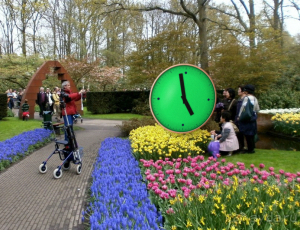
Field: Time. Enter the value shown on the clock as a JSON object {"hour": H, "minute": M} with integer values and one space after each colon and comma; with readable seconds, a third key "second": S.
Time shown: {"hour": 4, "minute": 58}
